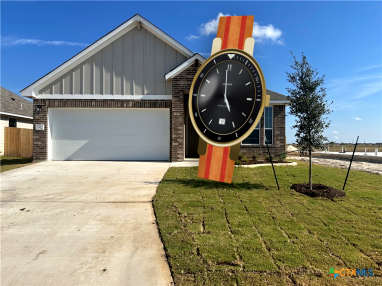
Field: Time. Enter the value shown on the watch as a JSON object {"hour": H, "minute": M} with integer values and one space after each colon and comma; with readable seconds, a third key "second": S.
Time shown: {"hour": 4, "minute": 59}
